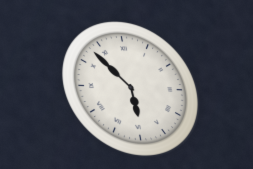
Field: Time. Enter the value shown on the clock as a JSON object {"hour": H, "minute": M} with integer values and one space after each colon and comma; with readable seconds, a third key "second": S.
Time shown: {"hour": 5, "minute": 53}
